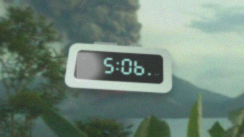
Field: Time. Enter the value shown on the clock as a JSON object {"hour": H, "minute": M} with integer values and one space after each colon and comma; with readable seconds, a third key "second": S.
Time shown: {"hour": 5, "minute": 6}
